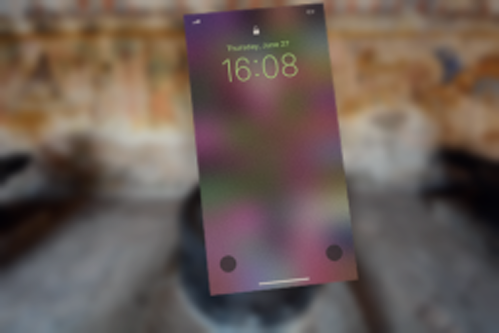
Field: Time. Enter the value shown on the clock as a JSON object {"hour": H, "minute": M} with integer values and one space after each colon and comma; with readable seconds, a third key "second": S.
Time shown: {"hour": 16, "minute": 8}
